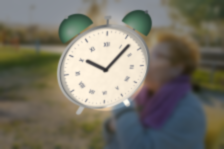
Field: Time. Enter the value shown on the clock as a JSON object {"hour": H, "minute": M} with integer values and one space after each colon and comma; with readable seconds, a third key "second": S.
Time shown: {"hour": 10, "minute": 7}
